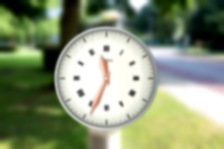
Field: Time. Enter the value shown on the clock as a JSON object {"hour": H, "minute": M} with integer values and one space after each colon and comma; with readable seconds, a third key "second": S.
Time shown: {"hour": 11, "minute": 34}
